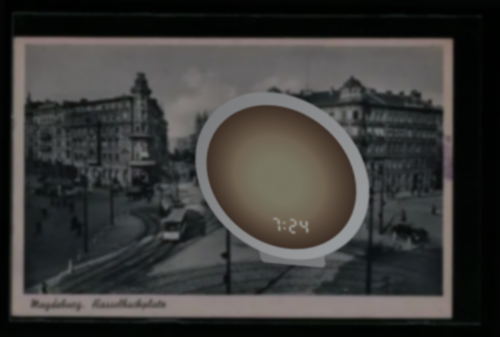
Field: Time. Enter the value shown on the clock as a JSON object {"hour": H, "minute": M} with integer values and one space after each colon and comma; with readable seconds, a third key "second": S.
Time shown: {"hour": 7, "minute": 24}
